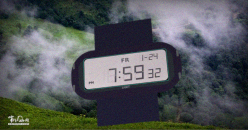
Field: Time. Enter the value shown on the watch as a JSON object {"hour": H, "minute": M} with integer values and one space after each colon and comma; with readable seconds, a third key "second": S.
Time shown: {"hour": 7, "minute": 59, "second": 32}
